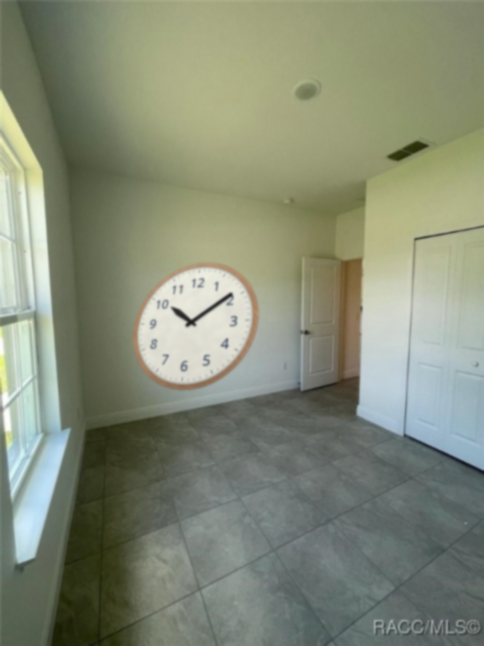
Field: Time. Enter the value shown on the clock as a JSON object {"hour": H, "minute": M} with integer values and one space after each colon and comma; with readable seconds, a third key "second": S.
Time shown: {"hour": 10, "minute": 9}
